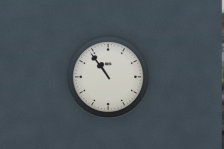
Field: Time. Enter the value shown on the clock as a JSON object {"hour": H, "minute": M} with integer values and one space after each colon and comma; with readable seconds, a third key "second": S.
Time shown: {"hour": 10, "minute": 54}
